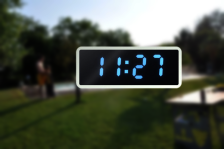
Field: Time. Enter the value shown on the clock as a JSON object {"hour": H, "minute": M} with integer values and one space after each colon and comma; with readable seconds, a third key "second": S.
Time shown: {"hour": 11, "minute": 27}
